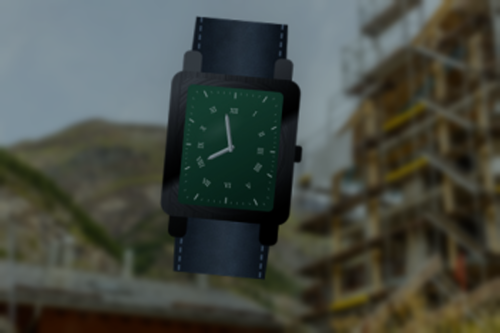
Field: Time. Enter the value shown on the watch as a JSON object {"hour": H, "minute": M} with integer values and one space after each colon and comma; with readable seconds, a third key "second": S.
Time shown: {"hour": 7, "minute": 58}
